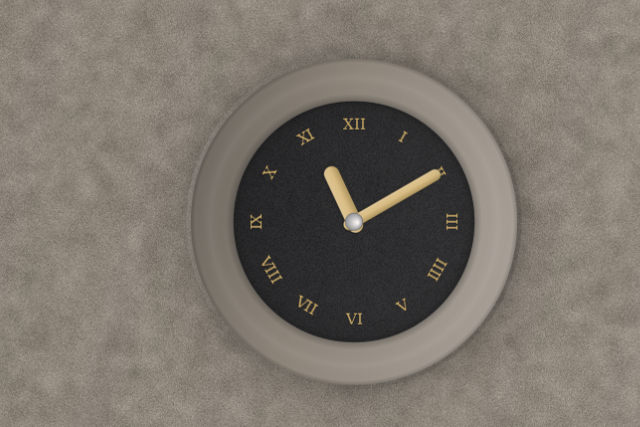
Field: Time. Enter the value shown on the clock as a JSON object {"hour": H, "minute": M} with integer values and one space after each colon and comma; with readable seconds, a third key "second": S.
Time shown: {"hour": 11, "minute": 10}
